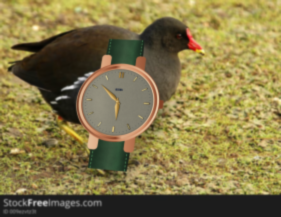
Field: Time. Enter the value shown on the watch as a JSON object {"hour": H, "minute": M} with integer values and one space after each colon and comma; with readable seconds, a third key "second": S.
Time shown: {"hour": 5, "minute": 52}
